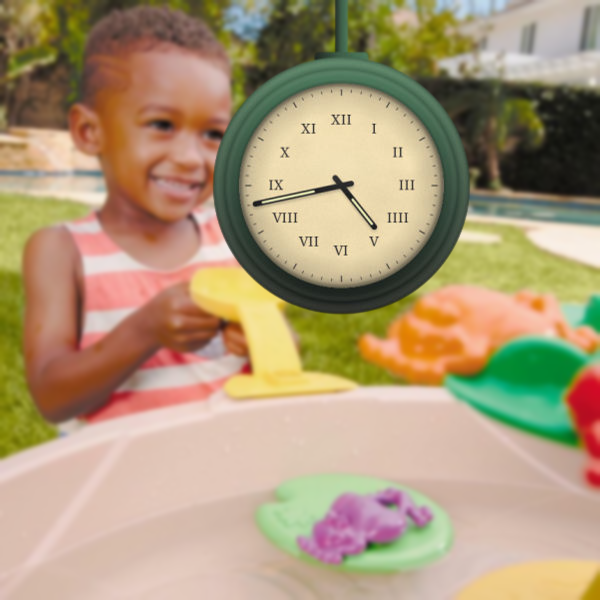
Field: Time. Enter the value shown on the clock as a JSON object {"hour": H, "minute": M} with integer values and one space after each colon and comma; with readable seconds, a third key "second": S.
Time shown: {"hour": 4, "minute": 43}
